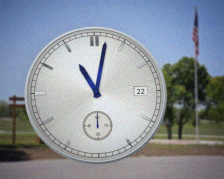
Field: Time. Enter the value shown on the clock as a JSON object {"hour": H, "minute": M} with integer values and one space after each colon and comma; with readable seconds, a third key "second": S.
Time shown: {"hour": 11, "minute": 2}
